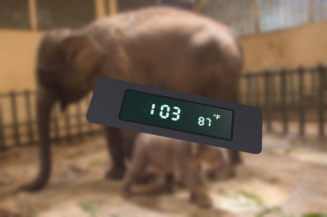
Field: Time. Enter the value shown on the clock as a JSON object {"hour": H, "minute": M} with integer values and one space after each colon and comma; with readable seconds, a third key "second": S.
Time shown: {"hour": 1, "minute": 3}
